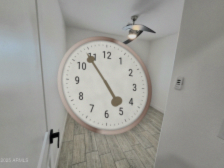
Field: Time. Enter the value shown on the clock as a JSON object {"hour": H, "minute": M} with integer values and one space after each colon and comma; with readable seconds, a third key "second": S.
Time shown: {"hour": 4, "minute": 54}
